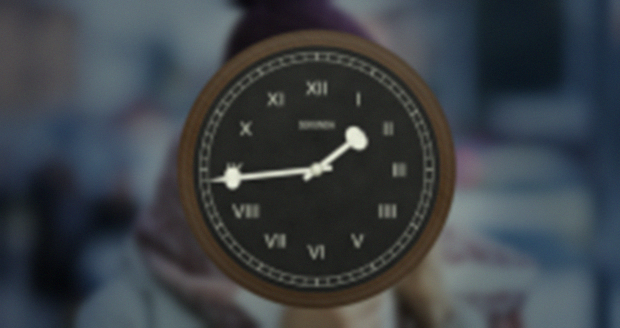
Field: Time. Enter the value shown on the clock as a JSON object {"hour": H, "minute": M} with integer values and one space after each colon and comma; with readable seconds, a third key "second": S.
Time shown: {"hour": 1, "minute": 44}
